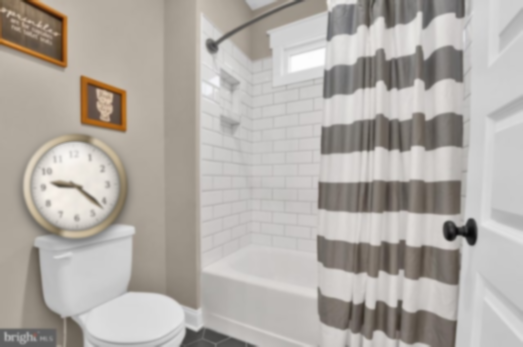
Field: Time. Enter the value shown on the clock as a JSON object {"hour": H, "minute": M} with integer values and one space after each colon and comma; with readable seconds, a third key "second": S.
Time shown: {"hour": 9, "minute": 22}
